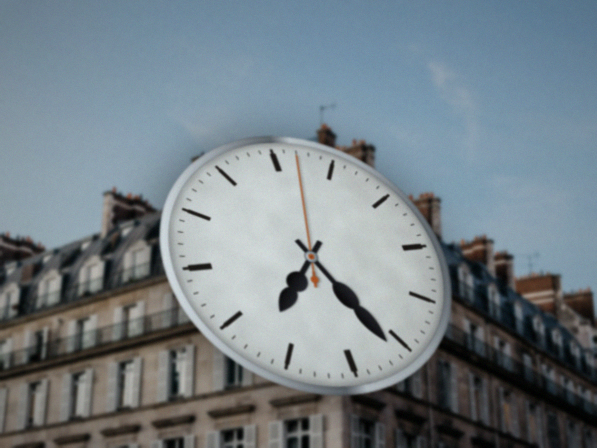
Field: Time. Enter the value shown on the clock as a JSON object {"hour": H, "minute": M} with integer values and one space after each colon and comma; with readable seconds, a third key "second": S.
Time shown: {"hour": 7, "minute": 26, "second": 2}
